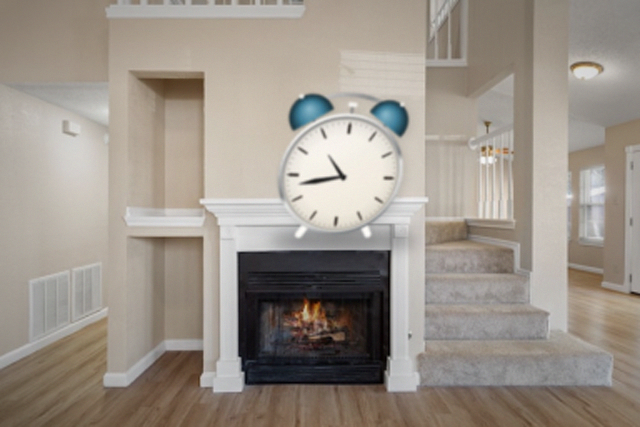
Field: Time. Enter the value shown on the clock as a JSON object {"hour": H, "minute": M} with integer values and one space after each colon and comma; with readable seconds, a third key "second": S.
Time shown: {"hour": 10, "minute": 43}
